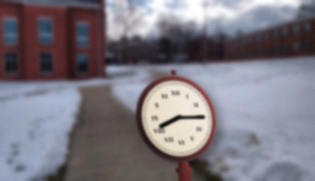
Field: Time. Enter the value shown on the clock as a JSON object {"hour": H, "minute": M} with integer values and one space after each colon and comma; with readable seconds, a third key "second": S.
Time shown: {"hour": 8, "minute": 15}
